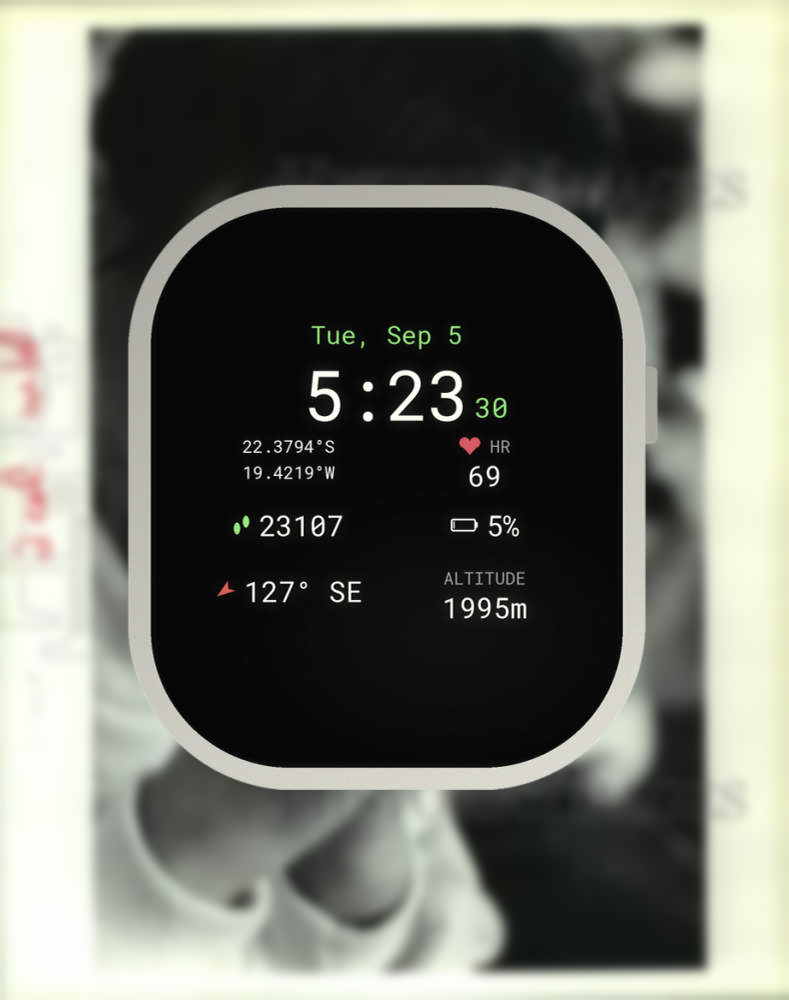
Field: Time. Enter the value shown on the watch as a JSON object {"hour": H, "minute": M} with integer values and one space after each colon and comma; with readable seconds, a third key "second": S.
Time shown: {"hour": 5, "minute": 23, "second": 30}
